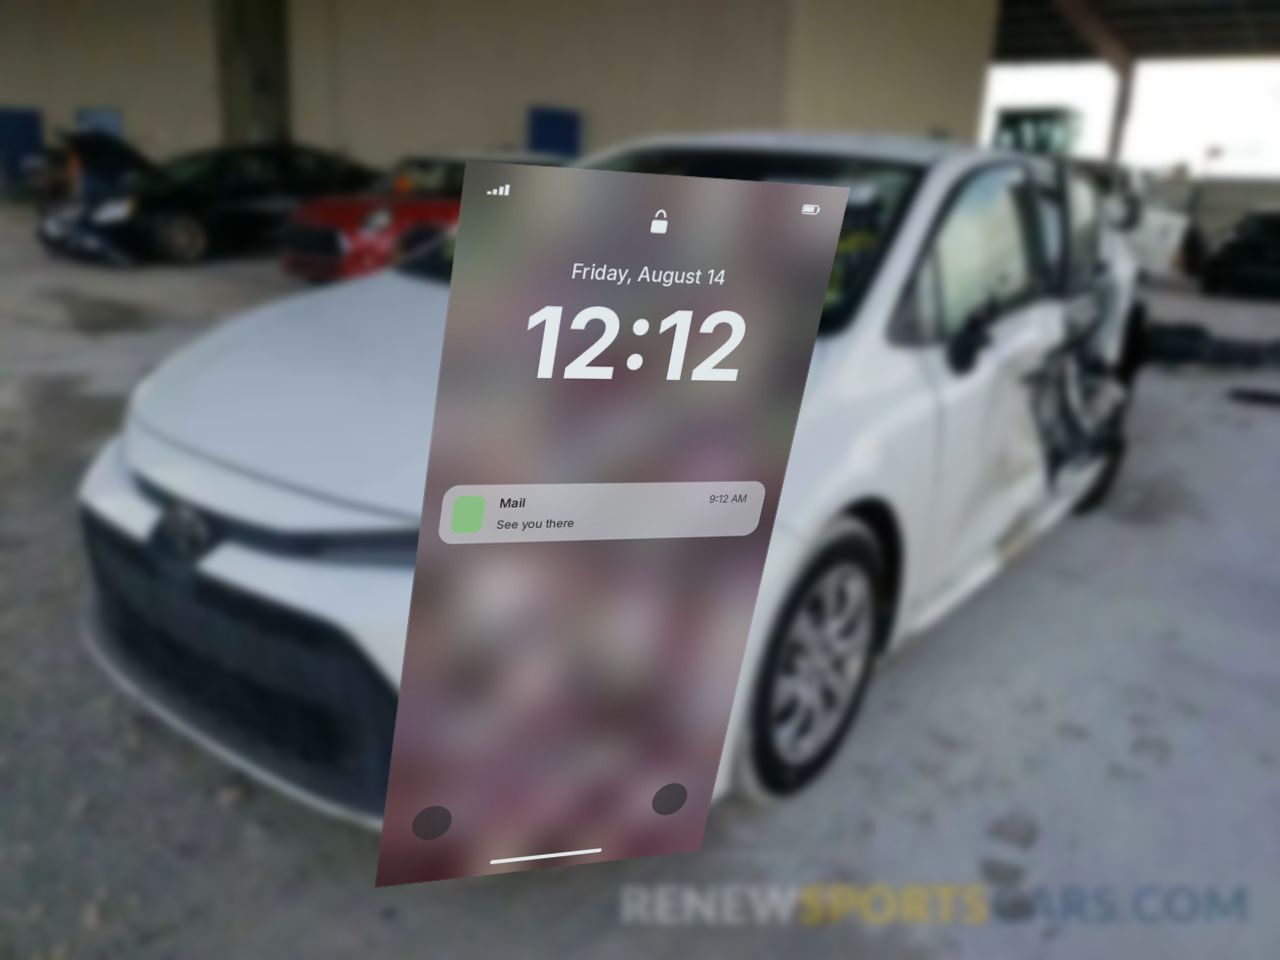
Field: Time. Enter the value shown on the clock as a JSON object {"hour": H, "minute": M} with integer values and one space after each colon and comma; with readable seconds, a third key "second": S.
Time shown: {"hour": 12, "minute": 12}
